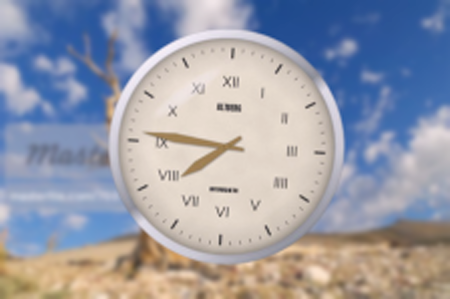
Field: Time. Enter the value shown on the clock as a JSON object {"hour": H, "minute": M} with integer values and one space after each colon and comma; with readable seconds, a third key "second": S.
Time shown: {"hour": 7, "minute": 46}
